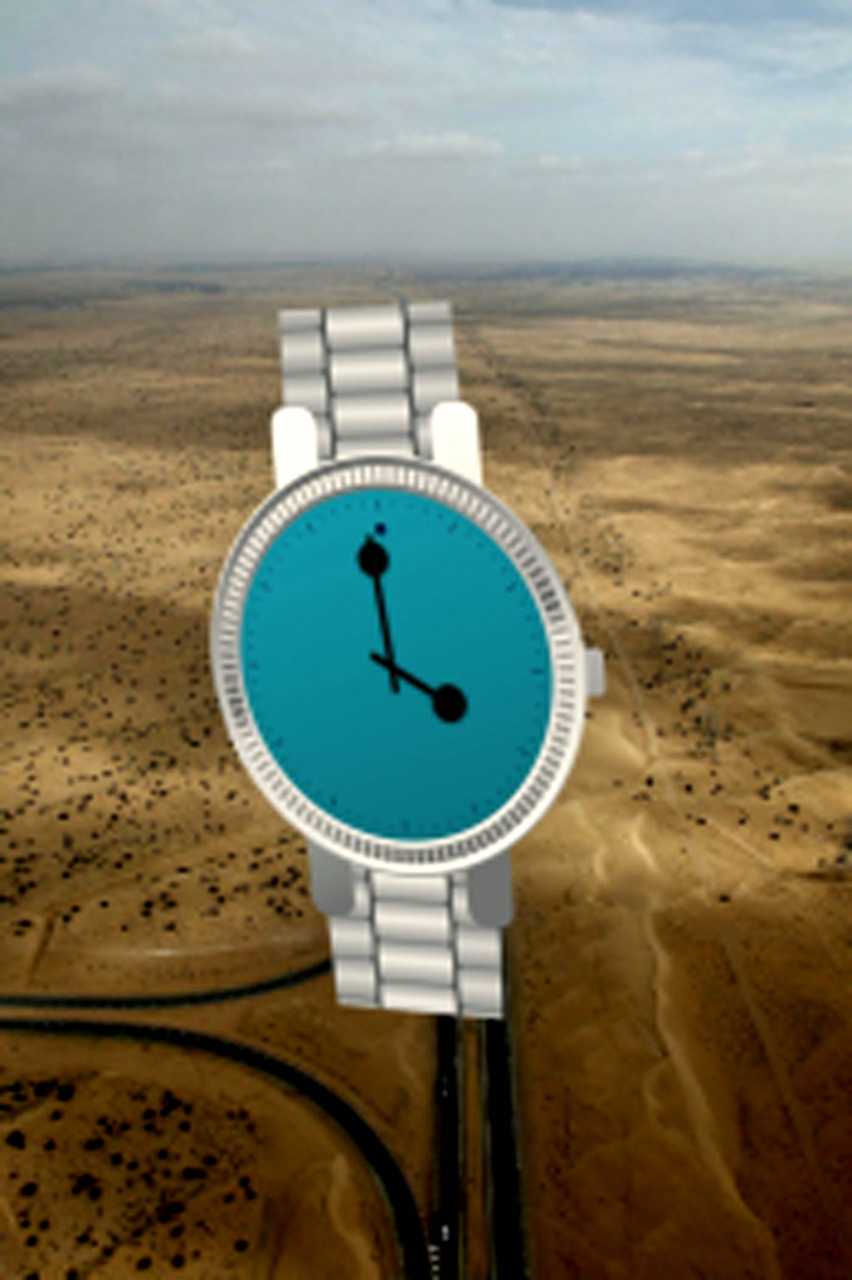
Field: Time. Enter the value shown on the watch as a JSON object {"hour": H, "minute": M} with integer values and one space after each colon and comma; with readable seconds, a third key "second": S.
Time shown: {"hour": 3, "minute": 59}
